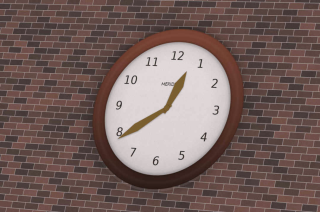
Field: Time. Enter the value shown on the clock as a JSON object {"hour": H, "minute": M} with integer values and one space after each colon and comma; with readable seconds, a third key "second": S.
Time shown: {"hour": 12, "minute": 39}
